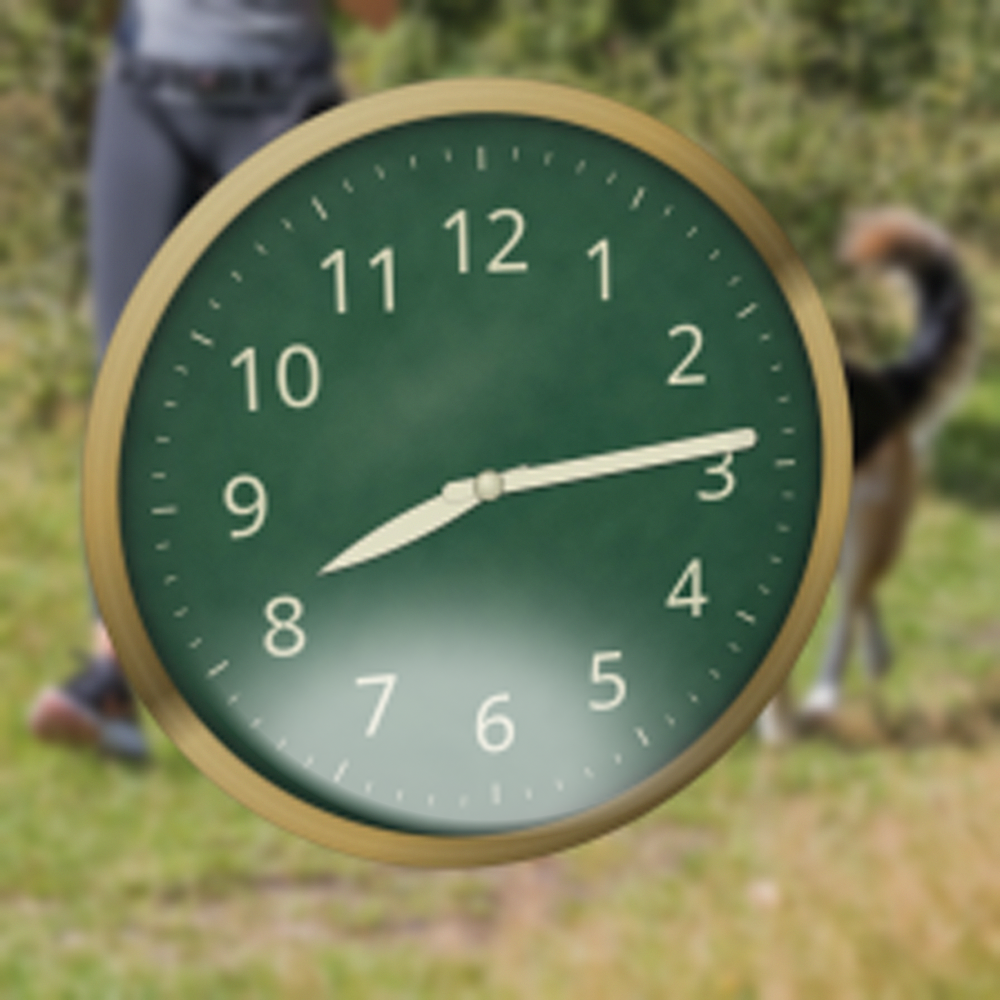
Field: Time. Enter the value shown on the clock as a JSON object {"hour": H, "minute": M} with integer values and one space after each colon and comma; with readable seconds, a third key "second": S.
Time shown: {"hour": 8, "minute": 14}
